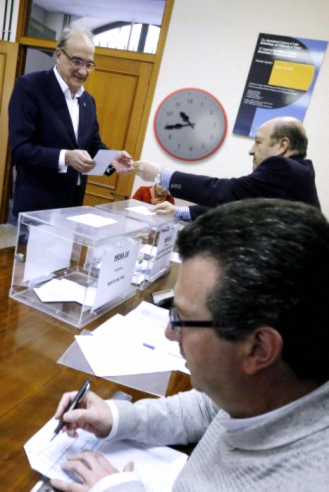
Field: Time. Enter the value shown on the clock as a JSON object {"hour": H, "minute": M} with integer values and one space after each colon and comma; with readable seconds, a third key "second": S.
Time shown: {"hour": 10, "minute": 44}
